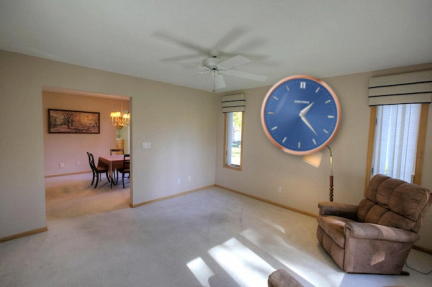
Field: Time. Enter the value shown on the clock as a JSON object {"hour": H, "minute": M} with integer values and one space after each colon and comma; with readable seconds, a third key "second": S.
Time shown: {"hour": 1, "minute": 23}
